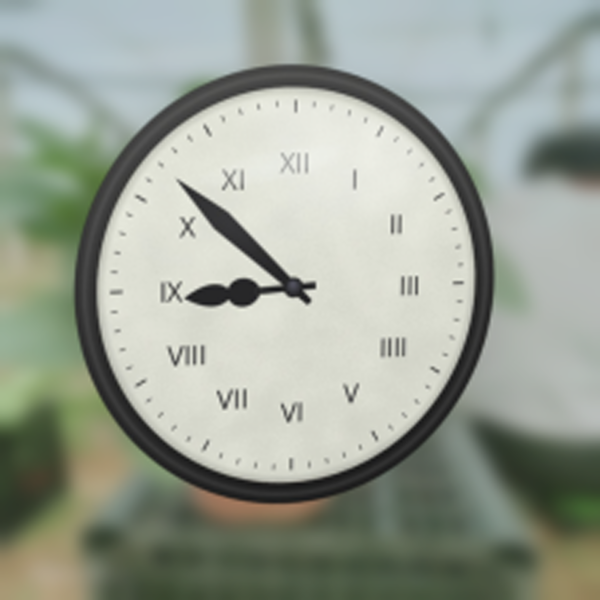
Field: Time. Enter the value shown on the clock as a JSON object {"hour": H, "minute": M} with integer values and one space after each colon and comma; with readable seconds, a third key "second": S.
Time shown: {"hour": 8, "minute": 52}
